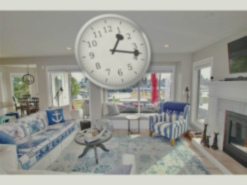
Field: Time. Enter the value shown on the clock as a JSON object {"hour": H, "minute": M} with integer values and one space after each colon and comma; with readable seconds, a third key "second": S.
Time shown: {"hour": 1, "minute": 18}
